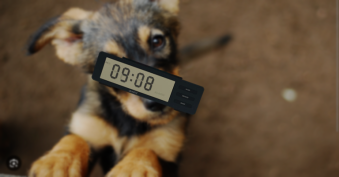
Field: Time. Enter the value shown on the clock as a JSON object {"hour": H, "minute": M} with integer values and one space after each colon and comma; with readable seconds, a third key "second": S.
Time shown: {"hour": 9, "minute": 8}
